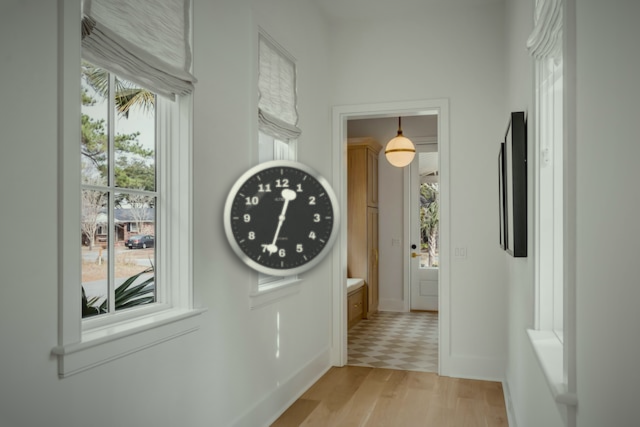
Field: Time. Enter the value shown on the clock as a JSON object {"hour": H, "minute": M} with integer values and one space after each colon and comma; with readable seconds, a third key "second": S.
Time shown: {"hour": 12, "minute": 33}
